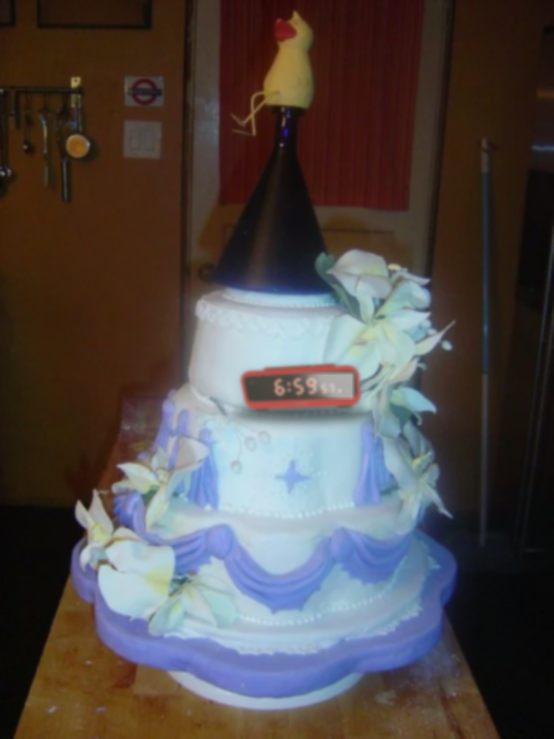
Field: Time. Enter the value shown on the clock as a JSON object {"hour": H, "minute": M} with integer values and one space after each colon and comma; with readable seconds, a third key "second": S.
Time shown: {"hour": 6, "minute": 59}
